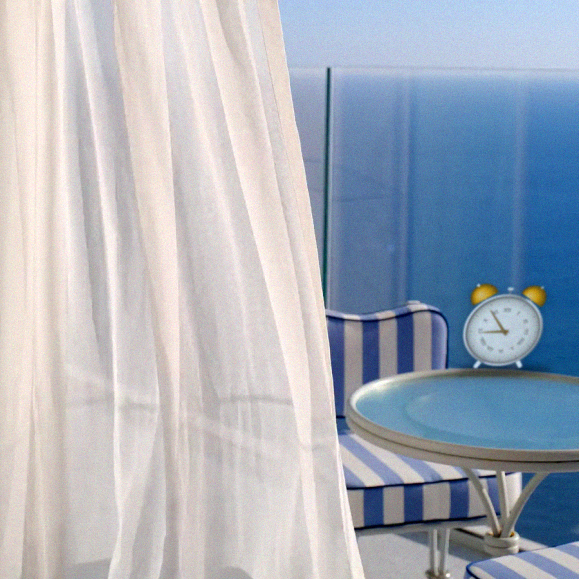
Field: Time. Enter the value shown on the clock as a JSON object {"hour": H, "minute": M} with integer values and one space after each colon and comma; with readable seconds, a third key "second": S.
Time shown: {"hour": 8, "minute": 54}
